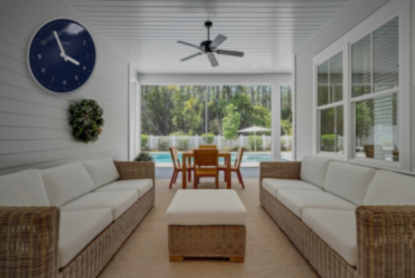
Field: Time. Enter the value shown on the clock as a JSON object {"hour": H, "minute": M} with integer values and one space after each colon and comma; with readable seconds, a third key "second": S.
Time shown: {"hour": 3, "minute": 56}
